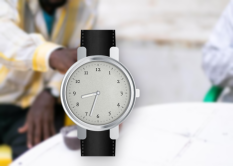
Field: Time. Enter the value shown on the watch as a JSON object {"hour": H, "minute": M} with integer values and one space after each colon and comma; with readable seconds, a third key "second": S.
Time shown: {"hour": 8, "minute": 33}
